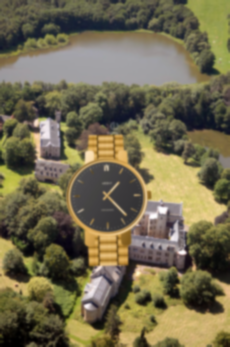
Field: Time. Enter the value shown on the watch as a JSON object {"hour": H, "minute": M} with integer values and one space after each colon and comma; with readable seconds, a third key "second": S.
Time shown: {"hour": 1, "minute": 23}
